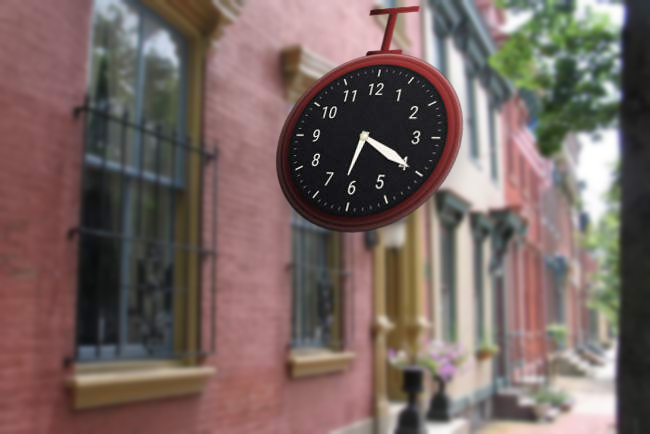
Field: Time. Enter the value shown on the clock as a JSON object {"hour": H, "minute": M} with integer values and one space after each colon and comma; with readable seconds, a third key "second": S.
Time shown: {"hour": 6, "minute": 20}
